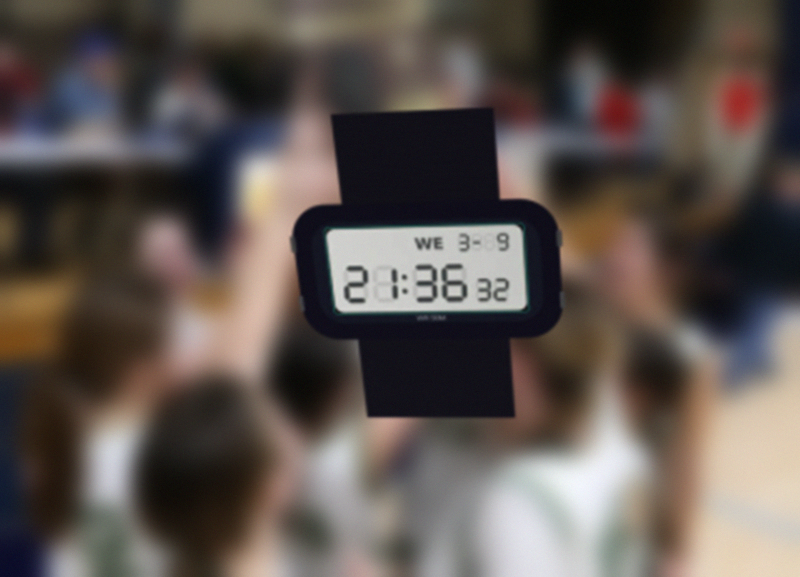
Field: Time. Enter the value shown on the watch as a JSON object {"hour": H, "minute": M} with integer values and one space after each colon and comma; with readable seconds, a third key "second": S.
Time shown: {"hour": 21, "minute": 36, "second": 32}
